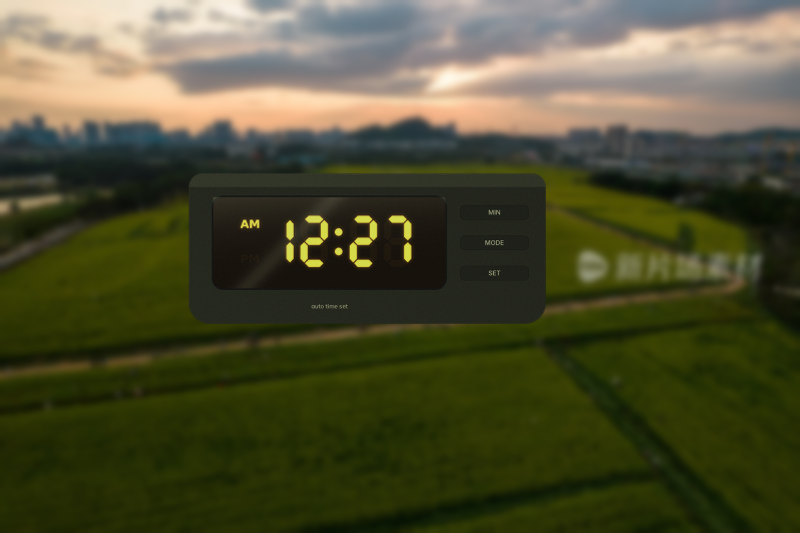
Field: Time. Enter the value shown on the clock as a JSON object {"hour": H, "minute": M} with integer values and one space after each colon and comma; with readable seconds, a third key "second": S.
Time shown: {"hour": 12, "minute": 27}
